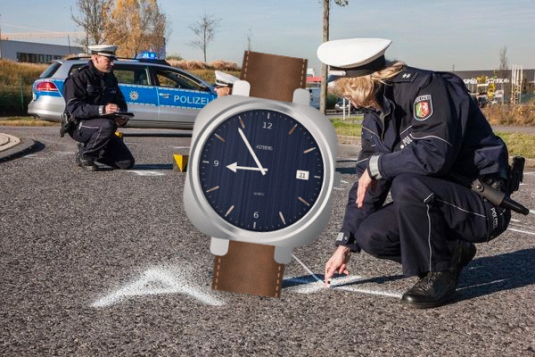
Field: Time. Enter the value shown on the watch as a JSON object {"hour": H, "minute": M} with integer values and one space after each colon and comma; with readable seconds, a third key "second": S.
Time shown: {"hour": 8, "minute": 54}
